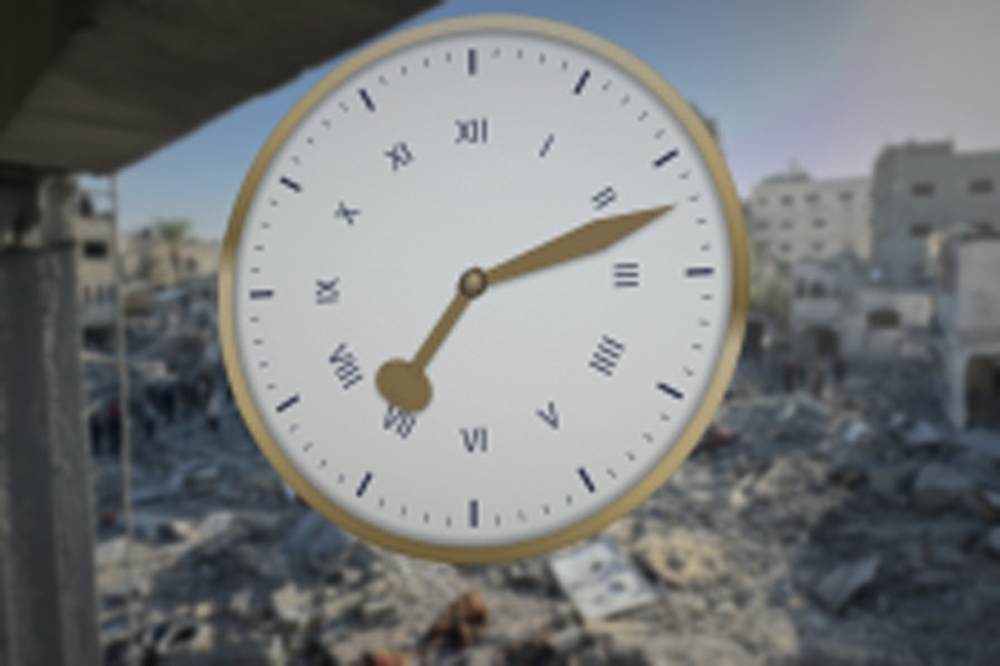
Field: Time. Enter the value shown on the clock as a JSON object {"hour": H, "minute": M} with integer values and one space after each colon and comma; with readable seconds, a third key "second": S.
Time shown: {"hour": 7, "minute": 12}
